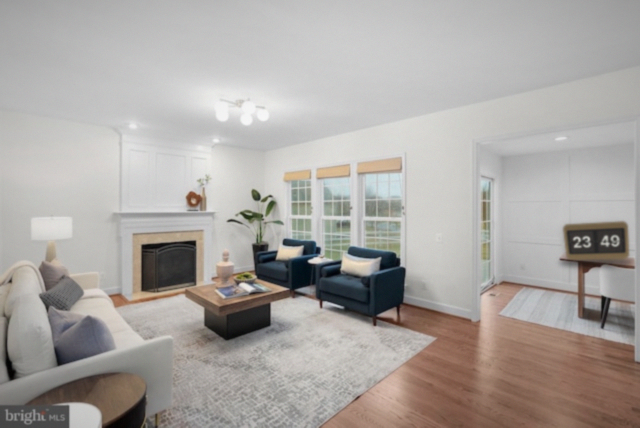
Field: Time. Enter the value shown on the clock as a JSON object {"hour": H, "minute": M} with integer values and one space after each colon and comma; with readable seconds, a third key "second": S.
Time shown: {"hour": 23, "minute": 49}
